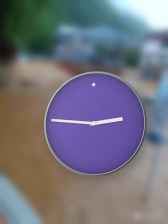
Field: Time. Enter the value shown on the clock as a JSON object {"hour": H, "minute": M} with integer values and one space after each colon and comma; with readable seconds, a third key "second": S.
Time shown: {"hour": 2, "minute": 46}
